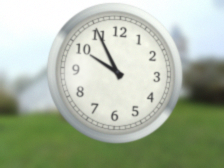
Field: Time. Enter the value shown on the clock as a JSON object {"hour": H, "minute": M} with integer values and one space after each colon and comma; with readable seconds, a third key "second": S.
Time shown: {"hour": 9, "minute": 55}
